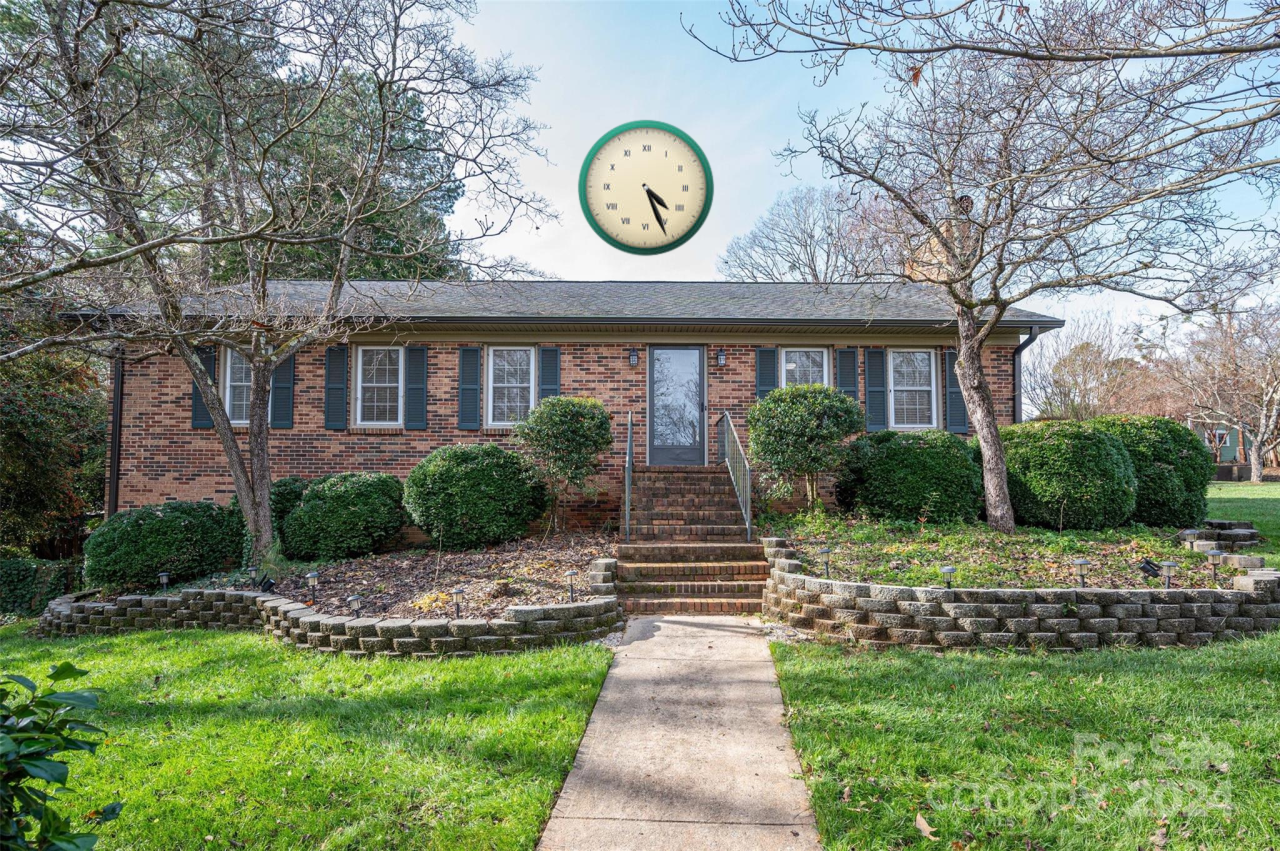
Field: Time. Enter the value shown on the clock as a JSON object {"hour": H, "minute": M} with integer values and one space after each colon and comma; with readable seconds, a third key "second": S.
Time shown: {"hour": 4, "minute": 26}
